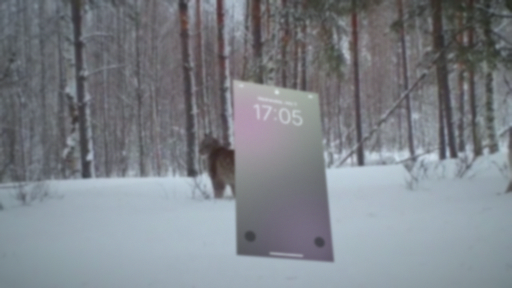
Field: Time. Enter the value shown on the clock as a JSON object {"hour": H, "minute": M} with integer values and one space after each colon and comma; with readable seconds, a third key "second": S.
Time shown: {"hour": 17, "minute": 5}
